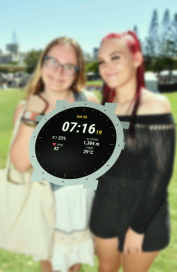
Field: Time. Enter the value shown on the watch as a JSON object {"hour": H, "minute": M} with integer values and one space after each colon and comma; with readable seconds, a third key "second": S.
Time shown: {"hour": 7, "minute": 16}
